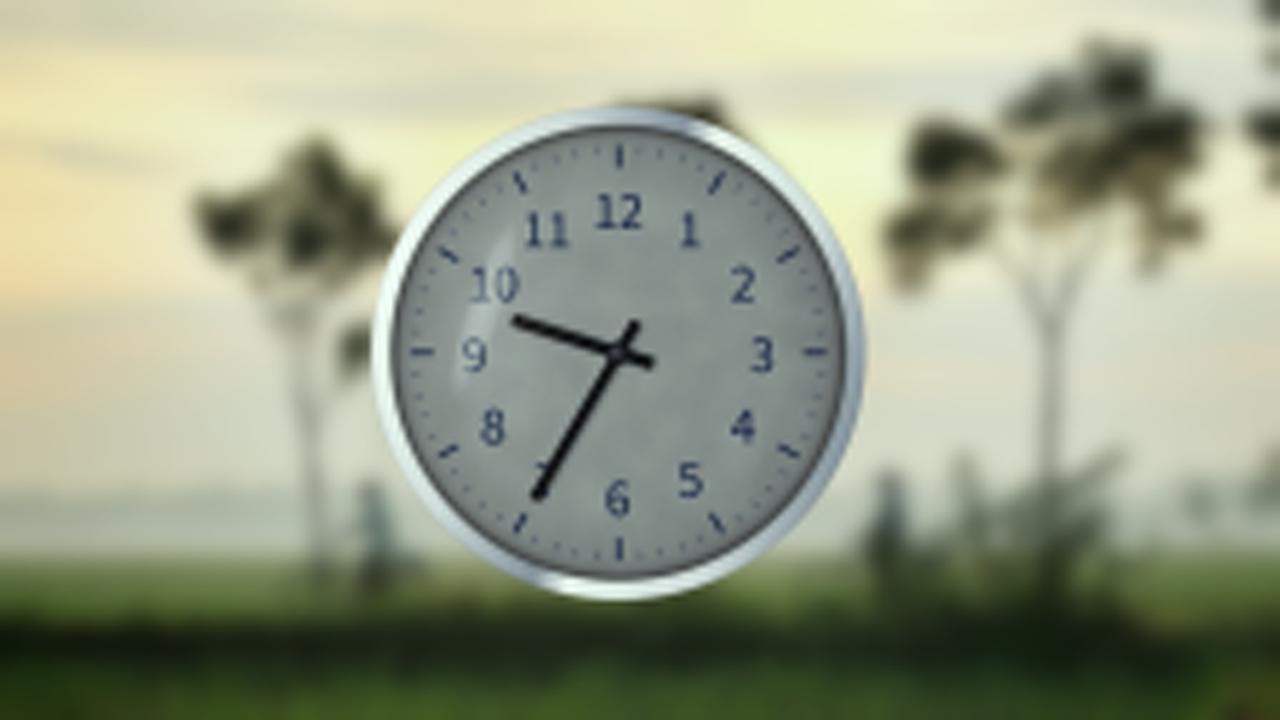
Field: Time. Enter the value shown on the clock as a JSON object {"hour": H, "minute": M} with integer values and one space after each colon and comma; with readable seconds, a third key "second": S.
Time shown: {"hour": 9, "minute": 35}
